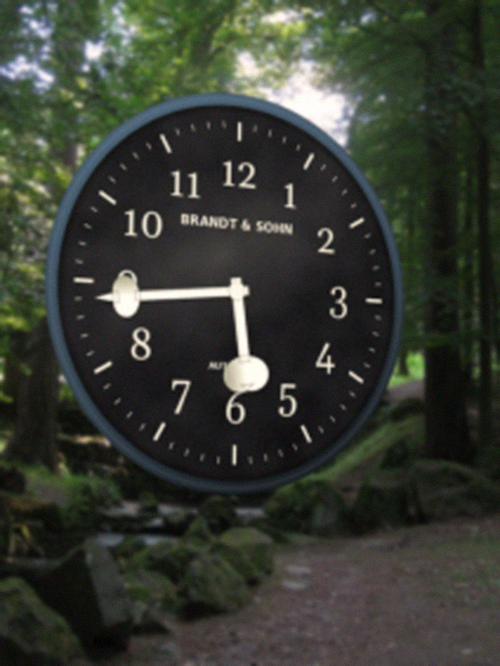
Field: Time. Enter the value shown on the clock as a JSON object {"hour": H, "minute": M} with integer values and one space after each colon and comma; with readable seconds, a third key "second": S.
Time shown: {"hour": 5, "minute": 44}
